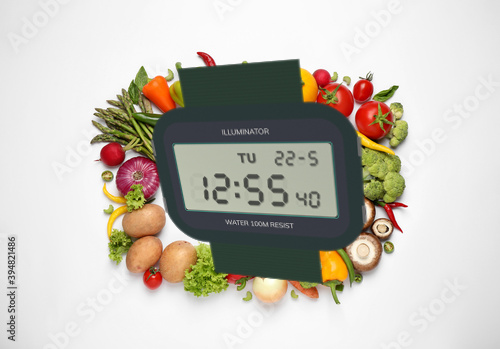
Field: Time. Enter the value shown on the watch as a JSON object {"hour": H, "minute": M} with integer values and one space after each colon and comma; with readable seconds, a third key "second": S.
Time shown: {"hour": 12, "minute": 55, "second": 40}
